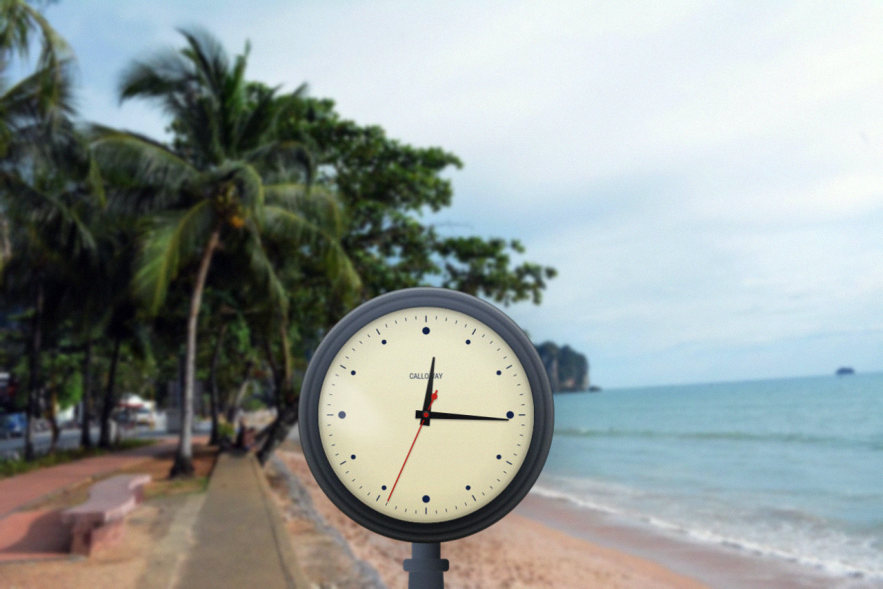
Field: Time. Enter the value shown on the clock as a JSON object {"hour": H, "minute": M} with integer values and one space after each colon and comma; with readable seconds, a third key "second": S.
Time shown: {"hour": 12, "minute": 15, "second": 34}
